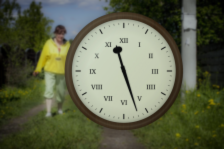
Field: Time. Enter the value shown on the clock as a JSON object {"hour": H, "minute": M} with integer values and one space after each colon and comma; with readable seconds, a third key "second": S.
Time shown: {"hour": 11, "minute": 27}
